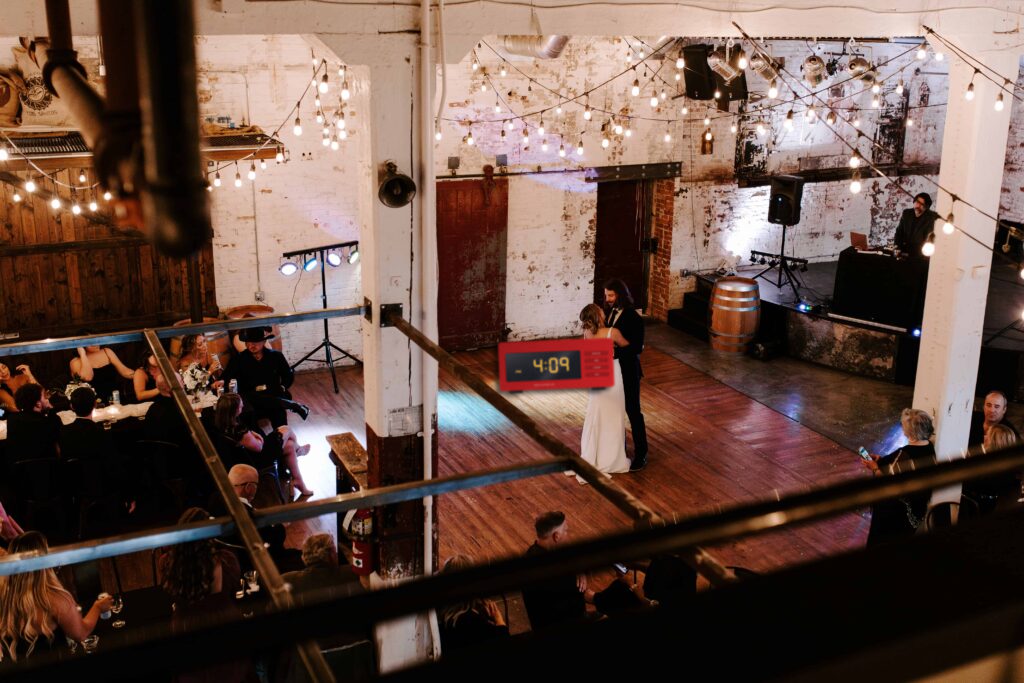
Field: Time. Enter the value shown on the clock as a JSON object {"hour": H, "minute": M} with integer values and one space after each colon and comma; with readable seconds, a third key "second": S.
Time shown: {"hour": 4, "minute": 9}
